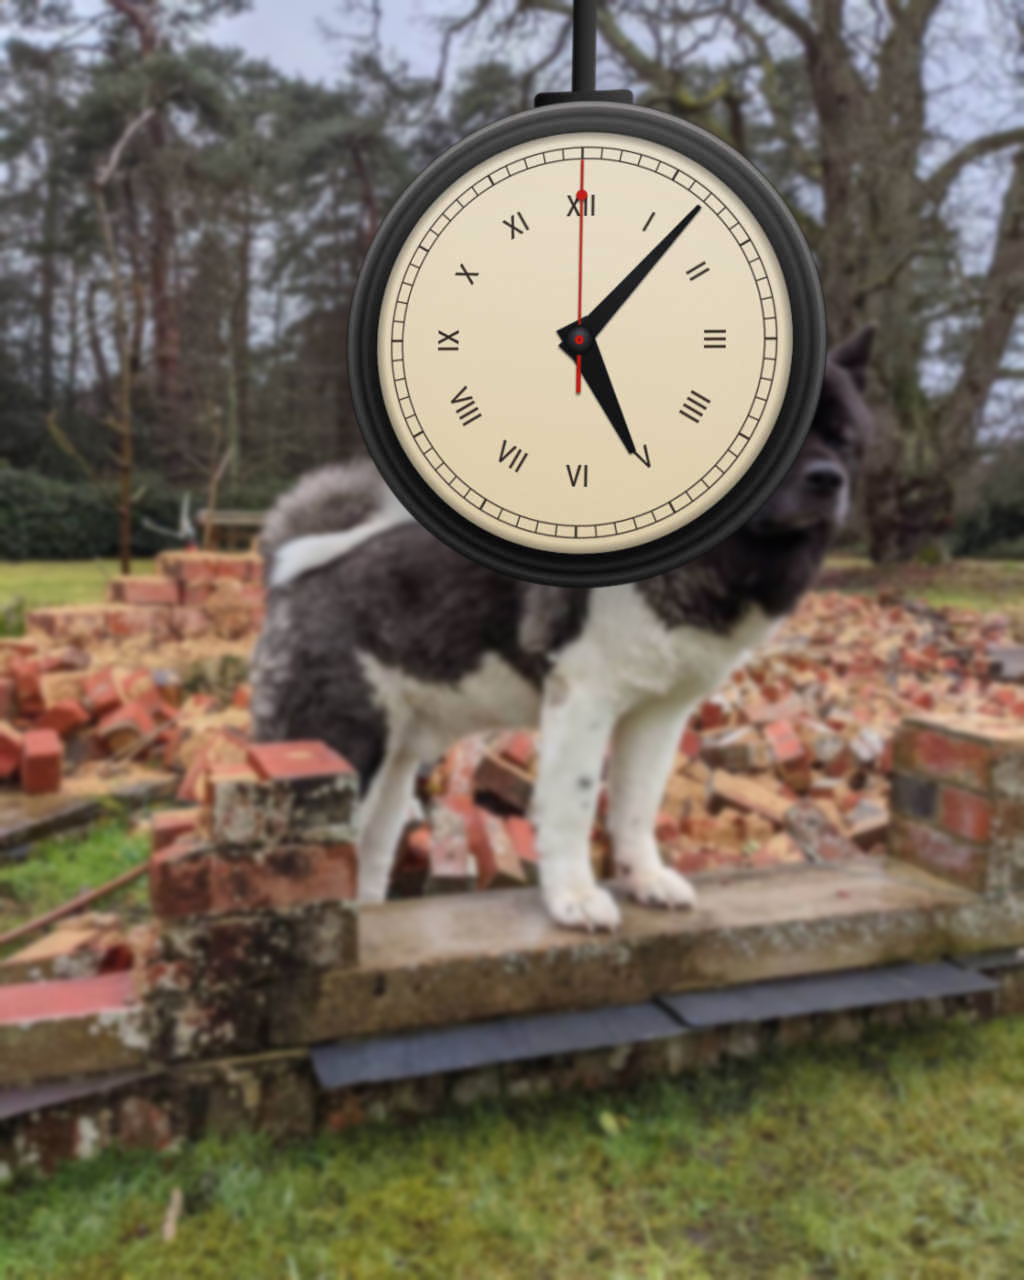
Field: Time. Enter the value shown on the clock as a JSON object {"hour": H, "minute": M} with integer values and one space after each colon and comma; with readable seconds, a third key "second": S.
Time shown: {"hour": 5, "minute": 7, "second": 0}
